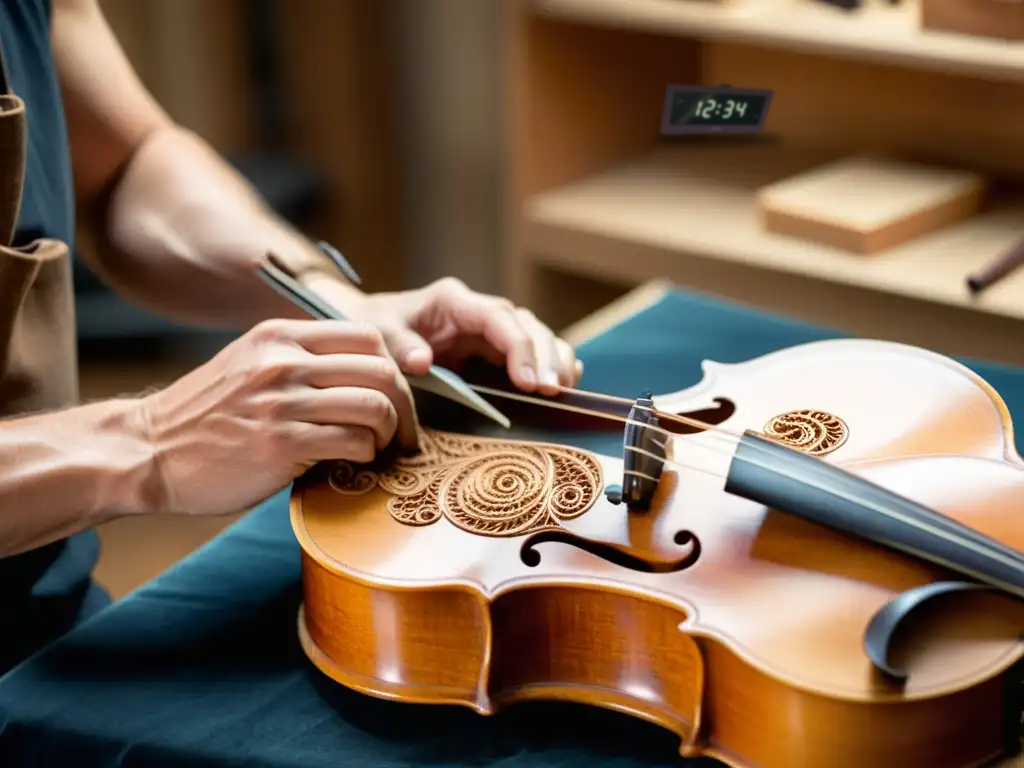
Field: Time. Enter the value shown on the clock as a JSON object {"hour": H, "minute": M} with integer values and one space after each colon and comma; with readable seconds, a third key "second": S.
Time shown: {"hour": 12, "minute": 34}
